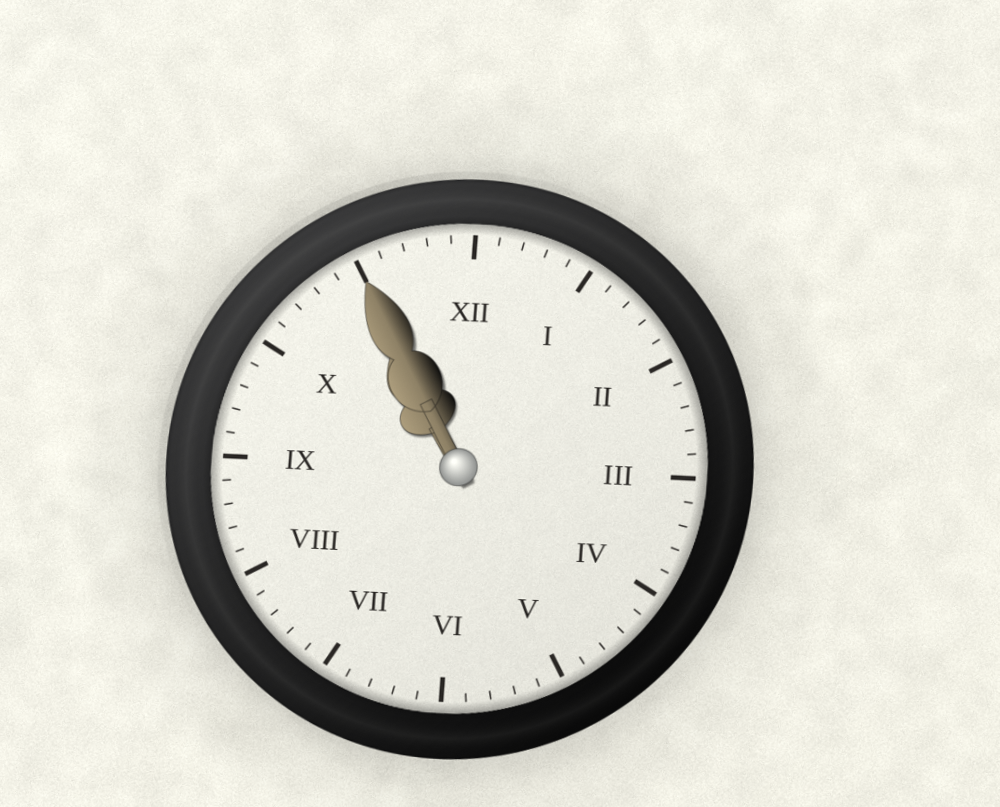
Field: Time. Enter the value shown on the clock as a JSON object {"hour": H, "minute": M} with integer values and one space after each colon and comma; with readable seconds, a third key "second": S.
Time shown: {"hour": 10, "minute": 55}
